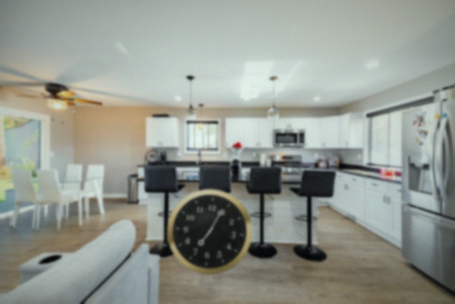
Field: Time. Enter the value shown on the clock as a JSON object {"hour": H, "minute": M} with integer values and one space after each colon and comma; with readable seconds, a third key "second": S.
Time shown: {"hour": 7, "minute": 4}
